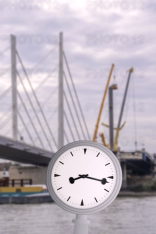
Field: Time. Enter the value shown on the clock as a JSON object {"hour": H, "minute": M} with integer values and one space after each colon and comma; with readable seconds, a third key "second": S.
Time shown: {"hour": 8, "minute": 17}
